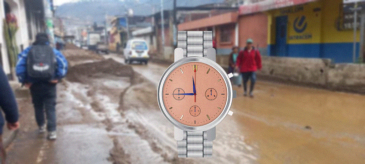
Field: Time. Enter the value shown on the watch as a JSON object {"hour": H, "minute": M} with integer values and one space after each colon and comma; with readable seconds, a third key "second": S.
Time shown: {"hour": 11, "minute": 45}
